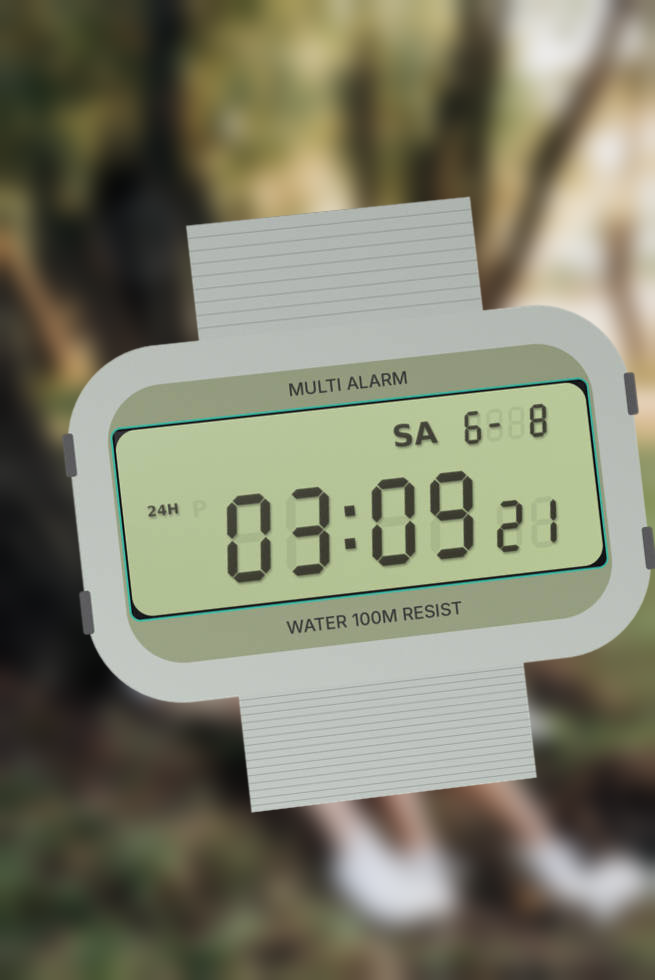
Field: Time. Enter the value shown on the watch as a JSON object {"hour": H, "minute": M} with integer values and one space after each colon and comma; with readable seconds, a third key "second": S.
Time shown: {"hour": 3, "minute": 9, "second": 21}
